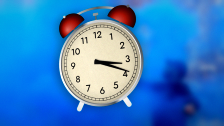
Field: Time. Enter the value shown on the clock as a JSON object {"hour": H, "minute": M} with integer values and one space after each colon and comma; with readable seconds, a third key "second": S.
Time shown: {"hour": 3, "minute": 19}
